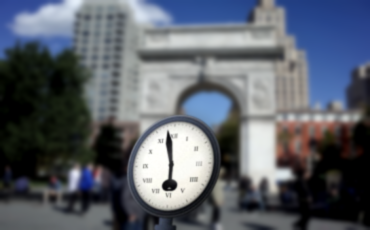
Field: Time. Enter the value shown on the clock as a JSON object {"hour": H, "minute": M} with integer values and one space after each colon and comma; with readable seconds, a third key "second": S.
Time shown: {"hour": 5, "minute": 58}
